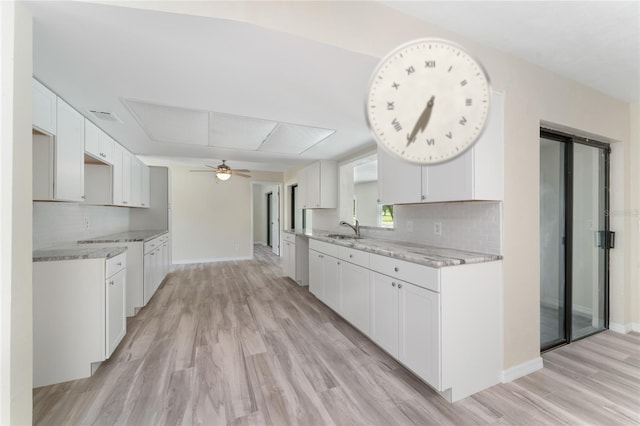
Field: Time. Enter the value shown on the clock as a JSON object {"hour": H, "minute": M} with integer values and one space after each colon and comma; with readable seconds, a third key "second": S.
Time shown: {"hour": 6, "minute": 35}
